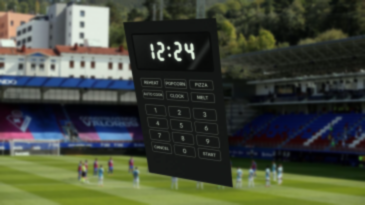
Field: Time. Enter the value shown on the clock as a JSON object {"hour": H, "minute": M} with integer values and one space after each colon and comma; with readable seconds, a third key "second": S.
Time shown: {"hour": 12, "minute": 24}
